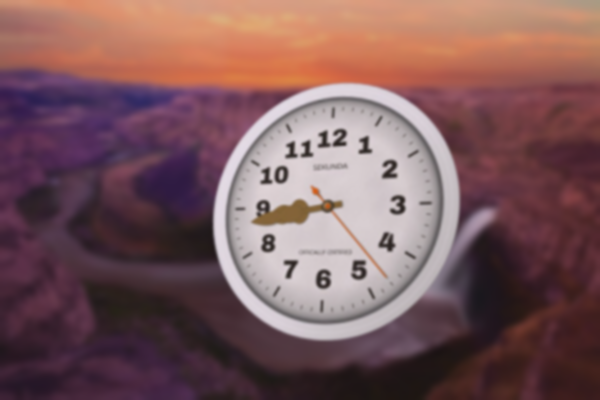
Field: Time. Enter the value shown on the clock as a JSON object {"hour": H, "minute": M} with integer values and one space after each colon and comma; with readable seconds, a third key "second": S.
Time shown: {"hour": 8, "minute": 43, "second": 23}
